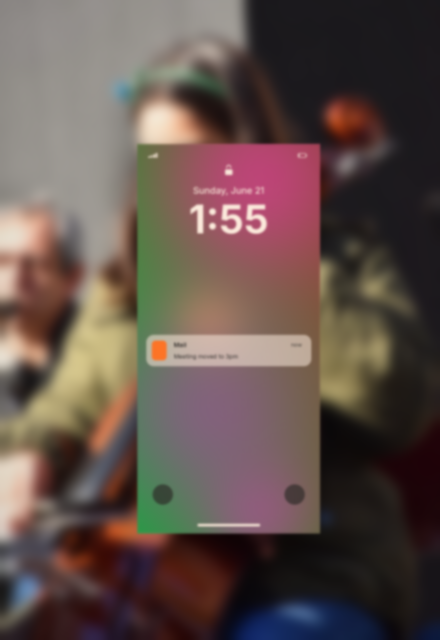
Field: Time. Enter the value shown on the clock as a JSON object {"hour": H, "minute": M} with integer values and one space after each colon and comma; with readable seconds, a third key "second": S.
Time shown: {"hour": 1, "minute": 55}
